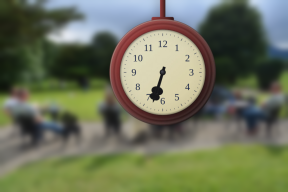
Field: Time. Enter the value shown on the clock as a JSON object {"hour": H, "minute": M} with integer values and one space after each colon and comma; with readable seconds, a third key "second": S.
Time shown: {"hour": 6, "minute": 33}
